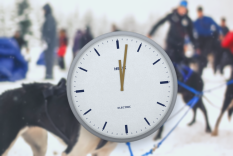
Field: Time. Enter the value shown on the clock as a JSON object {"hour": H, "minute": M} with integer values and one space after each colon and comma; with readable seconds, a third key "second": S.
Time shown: {"hour": 12, "minute": 2}
